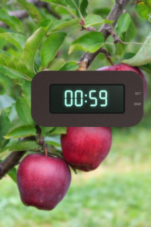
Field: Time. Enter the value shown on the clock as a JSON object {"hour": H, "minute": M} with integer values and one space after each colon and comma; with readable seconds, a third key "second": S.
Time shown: {"hour": 0, "minute": 59}
